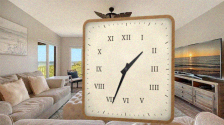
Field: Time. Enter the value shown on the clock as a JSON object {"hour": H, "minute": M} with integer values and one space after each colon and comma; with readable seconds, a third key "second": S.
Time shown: {"hour": 1, "minute": 34}
